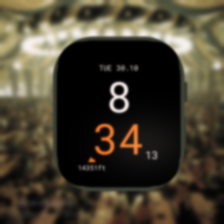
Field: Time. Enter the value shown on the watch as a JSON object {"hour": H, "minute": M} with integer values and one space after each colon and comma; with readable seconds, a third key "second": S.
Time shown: {"hour": 8, "minute": 34, "second": 13}
